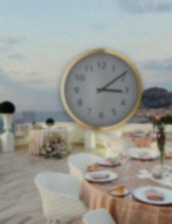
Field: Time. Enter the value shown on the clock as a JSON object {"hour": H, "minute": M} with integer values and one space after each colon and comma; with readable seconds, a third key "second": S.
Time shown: {"hour": 3, "minute": 9}
